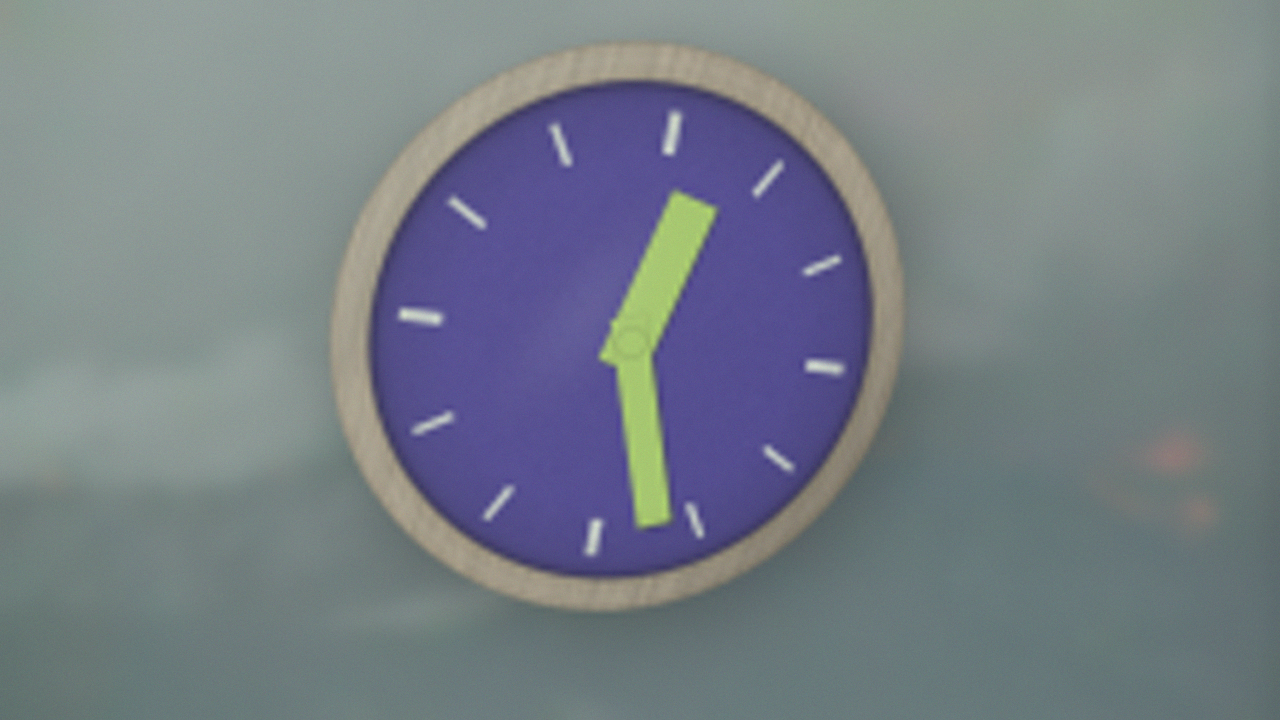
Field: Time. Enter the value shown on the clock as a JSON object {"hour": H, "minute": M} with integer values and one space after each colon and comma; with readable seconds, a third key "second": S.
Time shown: {"hour": 12, "minute": 27}
